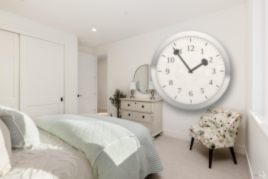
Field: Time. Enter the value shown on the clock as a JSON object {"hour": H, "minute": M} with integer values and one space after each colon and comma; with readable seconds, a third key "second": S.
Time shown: {"hour": 1, "minute": 54}
